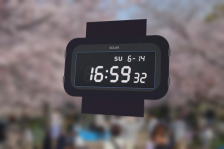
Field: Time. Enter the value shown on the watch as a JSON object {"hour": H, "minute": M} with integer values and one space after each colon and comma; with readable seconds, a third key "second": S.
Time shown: {"hour": 16, "minute": 59, "second": 32}
